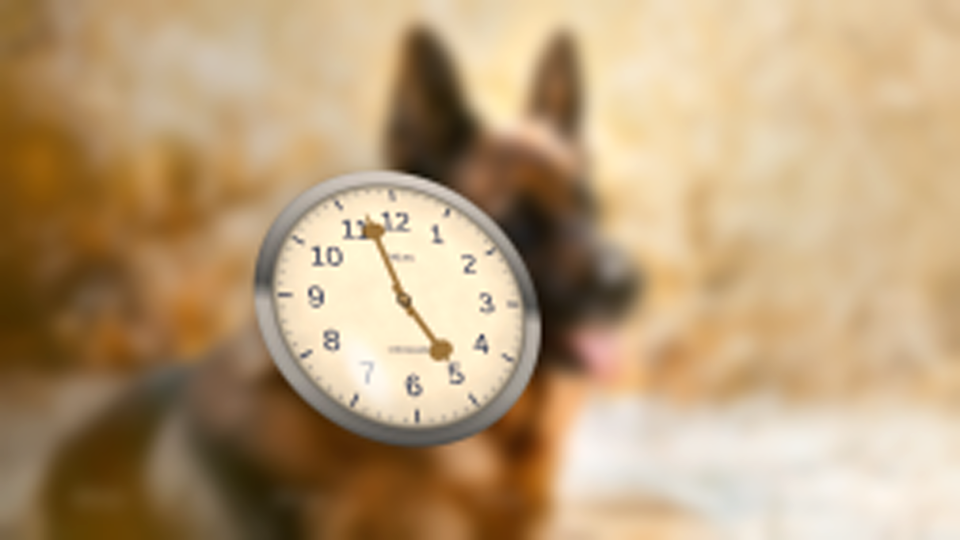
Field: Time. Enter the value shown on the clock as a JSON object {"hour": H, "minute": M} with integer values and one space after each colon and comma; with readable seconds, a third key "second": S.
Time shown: {"hour": 4, "minute": 57}
